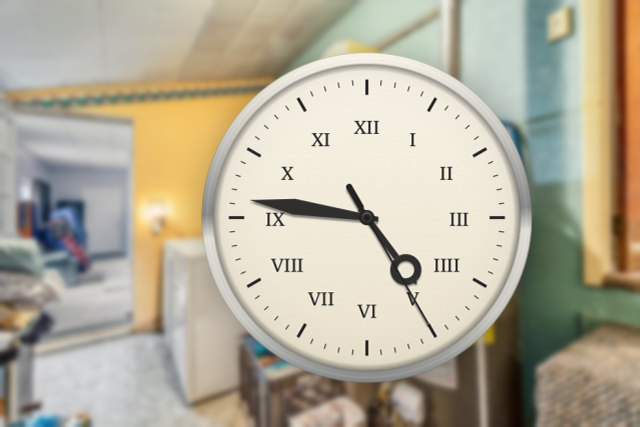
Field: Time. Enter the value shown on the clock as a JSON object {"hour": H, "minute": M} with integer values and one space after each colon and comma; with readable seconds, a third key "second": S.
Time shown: {"hour": 4, "minute": 46, "second": 25}
